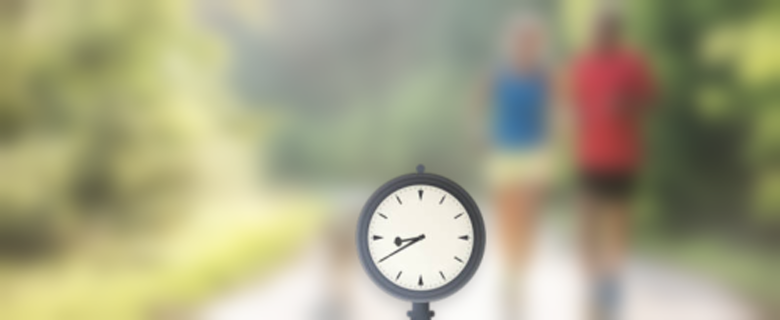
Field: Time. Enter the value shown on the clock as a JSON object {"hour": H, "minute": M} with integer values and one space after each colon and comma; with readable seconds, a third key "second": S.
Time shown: {"hour": 8, "minute": 40}
